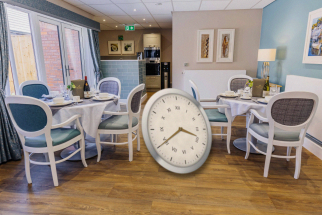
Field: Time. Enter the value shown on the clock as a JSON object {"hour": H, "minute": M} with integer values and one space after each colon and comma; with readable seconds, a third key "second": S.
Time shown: {"hour": 3, "minute": 40}
